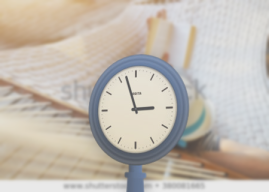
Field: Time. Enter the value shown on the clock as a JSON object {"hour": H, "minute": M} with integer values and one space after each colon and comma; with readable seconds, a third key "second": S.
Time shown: {"hour": 2, "minute": 57}
